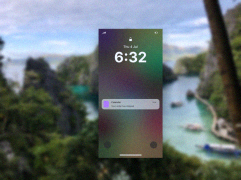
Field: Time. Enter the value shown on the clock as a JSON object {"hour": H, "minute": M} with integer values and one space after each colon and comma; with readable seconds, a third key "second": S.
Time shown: {"hour": 6, "minute": 32}
